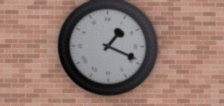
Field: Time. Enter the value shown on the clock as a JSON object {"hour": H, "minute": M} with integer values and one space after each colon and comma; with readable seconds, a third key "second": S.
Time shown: {"hour": 1, "minute": 19}
